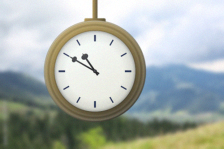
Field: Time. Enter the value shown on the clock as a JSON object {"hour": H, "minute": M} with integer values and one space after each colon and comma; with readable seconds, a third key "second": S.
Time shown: {"hour": 10, "minute": 50}
